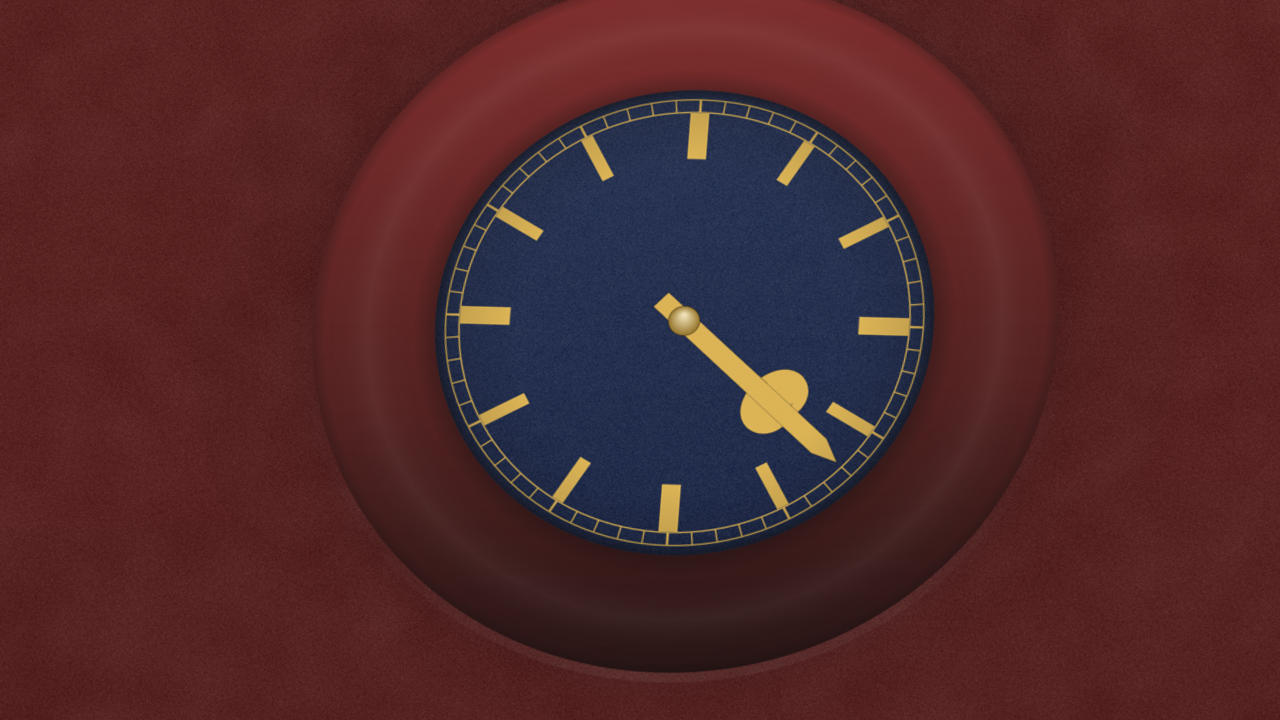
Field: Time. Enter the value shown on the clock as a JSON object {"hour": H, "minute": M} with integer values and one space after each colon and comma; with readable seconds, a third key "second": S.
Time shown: {"hour": 4, "minute": 22}
